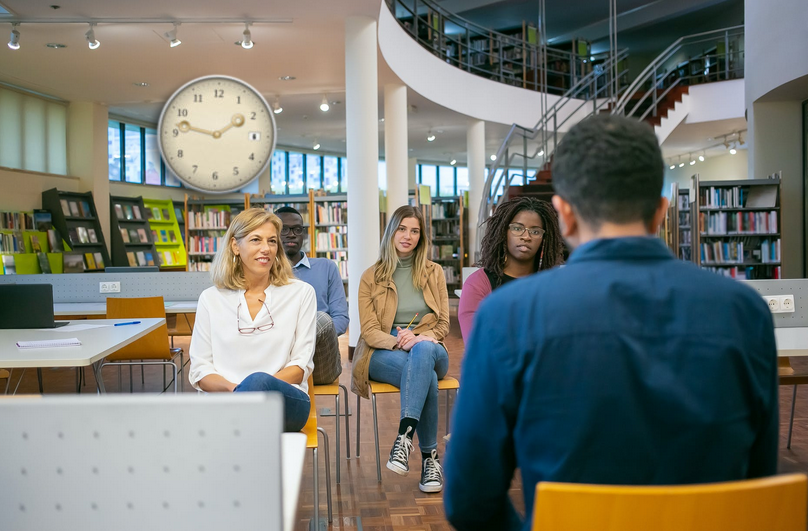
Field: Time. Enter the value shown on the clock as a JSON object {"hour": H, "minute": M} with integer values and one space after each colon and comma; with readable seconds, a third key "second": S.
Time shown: {"hour": 1, "minute": 47}
